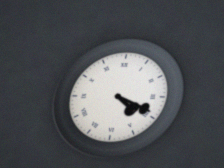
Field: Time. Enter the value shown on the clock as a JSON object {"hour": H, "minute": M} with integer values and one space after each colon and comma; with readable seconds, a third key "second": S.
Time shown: {"hour": 4, "minute": 19}
